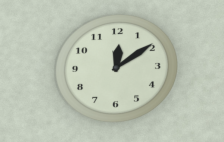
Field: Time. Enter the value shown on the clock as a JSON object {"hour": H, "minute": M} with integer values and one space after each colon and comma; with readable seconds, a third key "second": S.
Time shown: {"hour": 12, "minute": 9}
